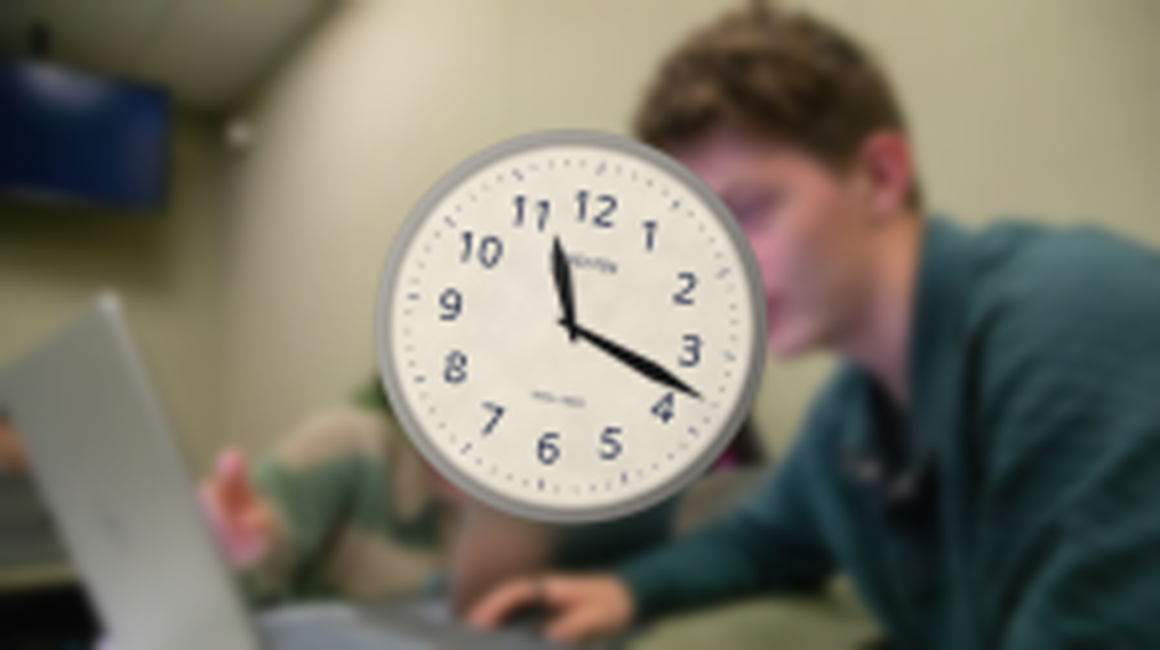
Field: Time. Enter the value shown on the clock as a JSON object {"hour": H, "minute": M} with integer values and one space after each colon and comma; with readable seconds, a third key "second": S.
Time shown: {"hour": 11, "minute": 18}
